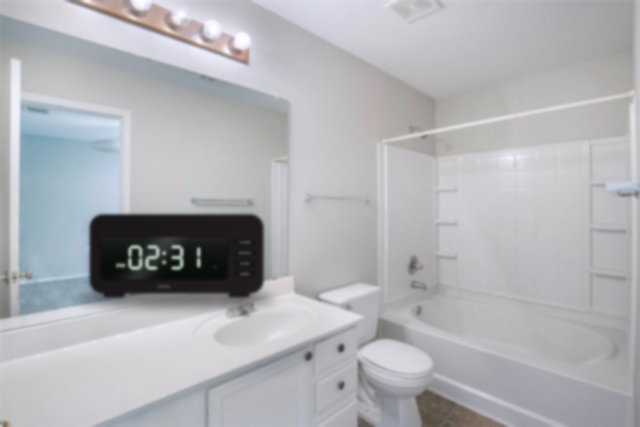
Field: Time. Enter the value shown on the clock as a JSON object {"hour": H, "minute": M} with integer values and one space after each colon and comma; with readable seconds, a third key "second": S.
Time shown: {"hour": 2, "minute": 31}
